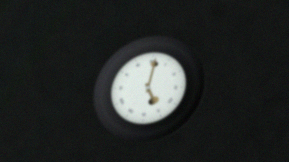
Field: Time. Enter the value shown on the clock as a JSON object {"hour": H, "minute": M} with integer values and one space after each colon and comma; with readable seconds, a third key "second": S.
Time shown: {"hour": 5, "minute": 1}
